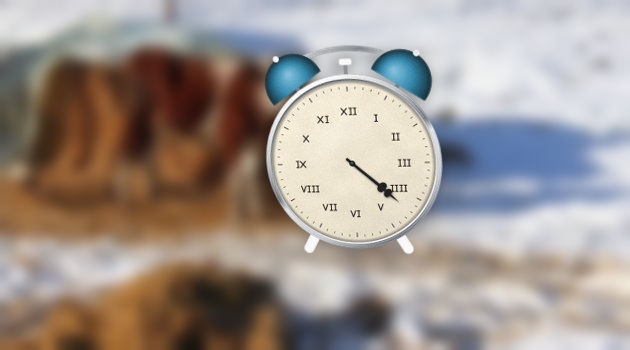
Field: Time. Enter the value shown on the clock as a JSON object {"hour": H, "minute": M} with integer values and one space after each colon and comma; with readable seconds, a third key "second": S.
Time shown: {"hour": 4, "minute": 22}
